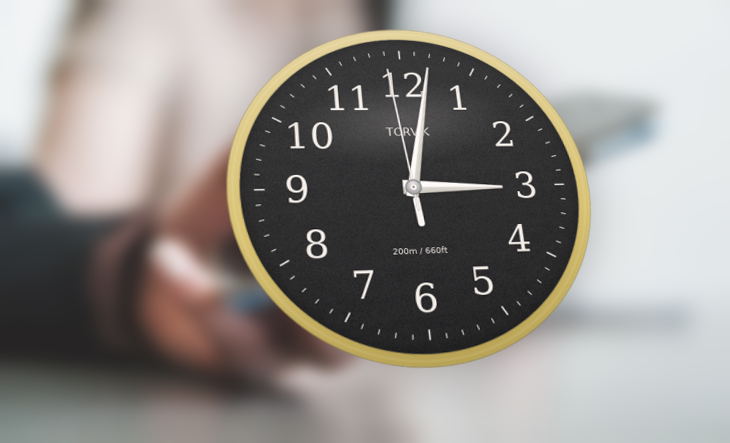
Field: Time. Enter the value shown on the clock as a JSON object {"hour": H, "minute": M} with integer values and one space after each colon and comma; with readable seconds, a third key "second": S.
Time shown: {"hour": 3, "minute": 1, "second": 59}
